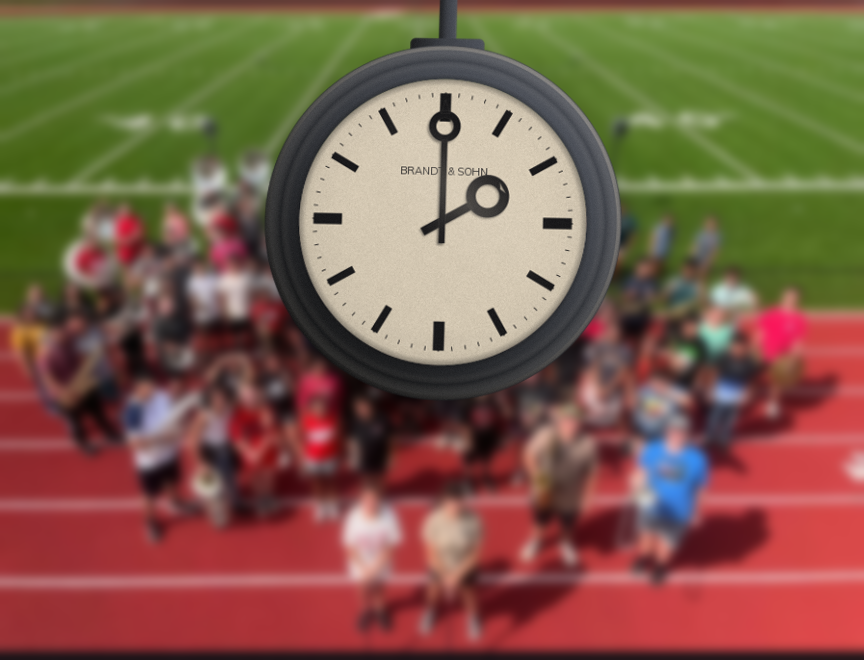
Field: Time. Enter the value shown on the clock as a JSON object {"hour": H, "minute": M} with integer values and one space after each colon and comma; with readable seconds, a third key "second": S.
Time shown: {"hour": 2, "minute": 0}
